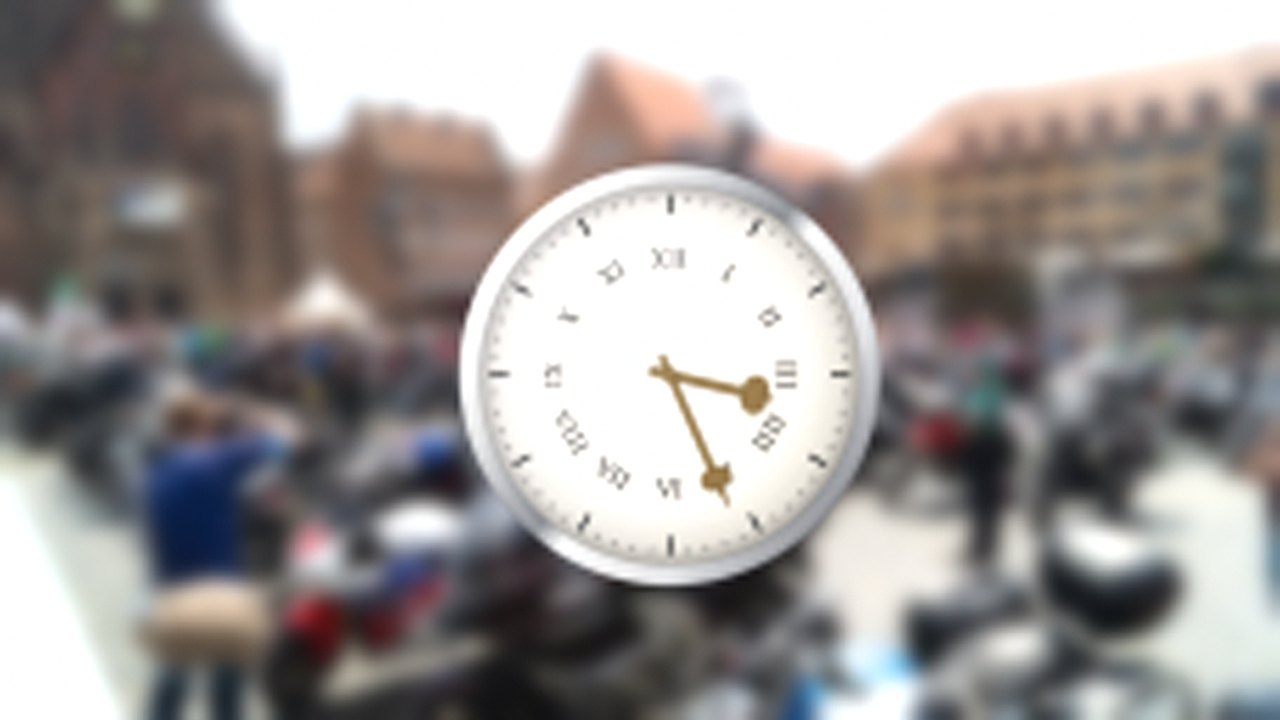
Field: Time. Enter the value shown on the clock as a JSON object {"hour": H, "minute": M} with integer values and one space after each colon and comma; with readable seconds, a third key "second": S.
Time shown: {"hour": 3, "minute": 26}
